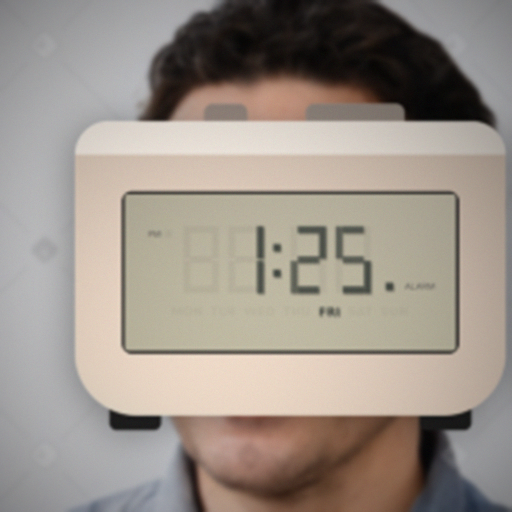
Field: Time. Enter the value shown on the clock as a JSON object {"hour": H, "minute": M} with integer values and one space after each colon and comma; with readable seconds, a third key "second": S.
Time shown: {"hour": 1, "minute": 25}
